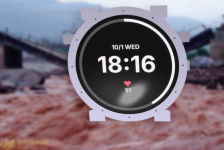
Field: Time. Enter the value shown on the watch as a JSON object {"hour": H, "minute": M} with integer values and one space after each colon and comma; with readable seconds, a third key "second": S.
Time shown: {"hour": 18, "minute": 16}
